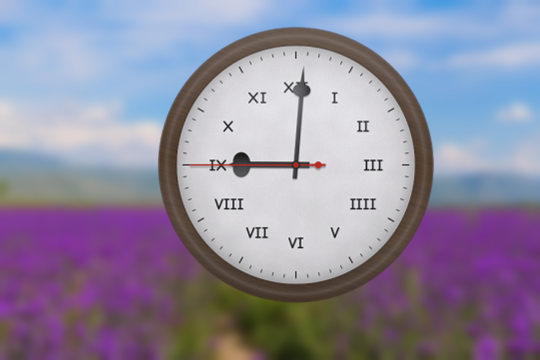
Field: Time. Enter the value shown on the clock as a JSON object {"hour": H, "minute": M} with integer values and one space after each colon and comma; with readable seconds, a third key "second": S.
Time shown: {"hour": 9, "minute": 0, "second": 45}
